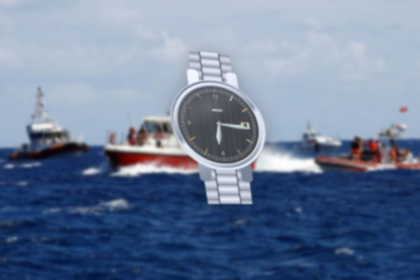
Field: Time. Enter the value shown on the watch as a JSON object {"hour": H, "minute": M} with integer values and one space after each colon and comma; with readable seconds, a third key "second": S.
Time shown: {"hour": 6, "minute": 16}
